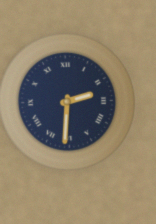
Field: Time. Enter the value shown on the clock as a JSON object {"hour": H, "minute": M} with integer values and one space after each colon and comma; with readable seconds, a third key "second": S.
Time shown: {"hour": 2, "minute": 31}
